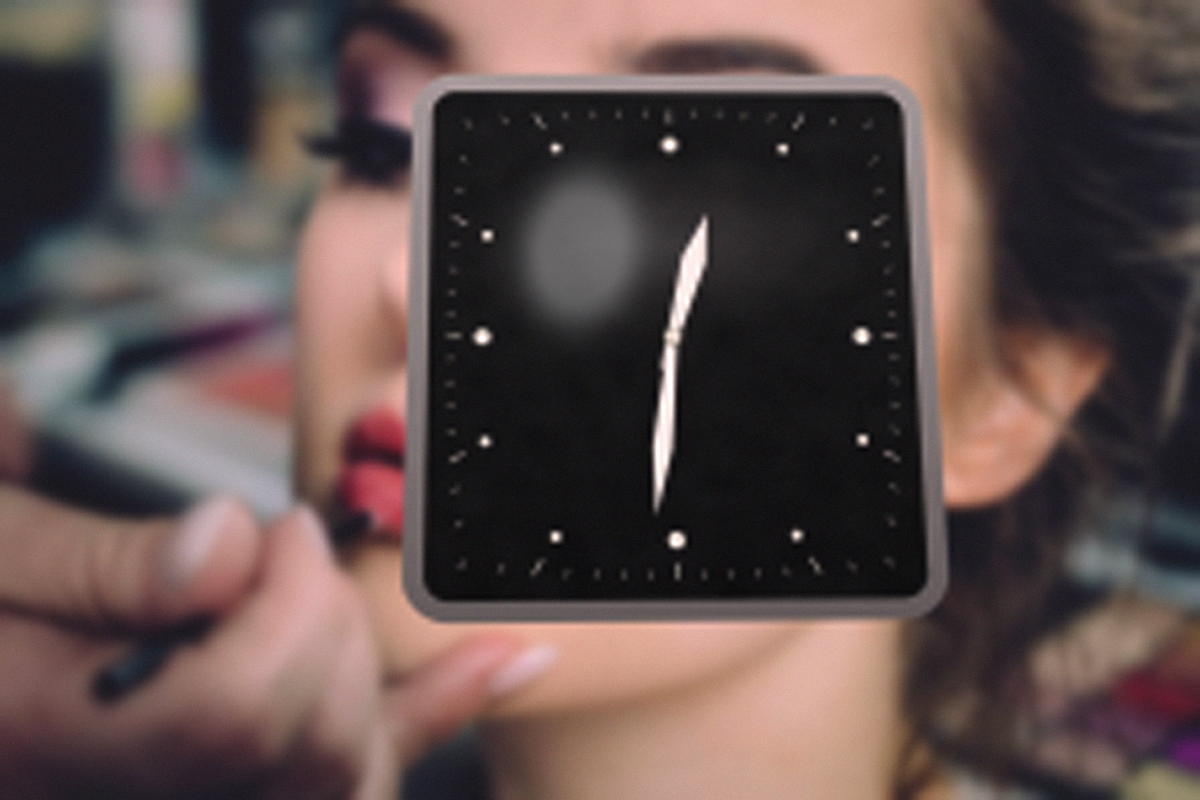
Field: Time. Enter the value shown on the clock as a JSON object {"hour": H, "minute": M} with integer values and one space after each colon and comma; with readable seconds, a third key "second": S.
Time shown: {"hour": 12, "minute": 31}
